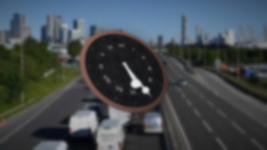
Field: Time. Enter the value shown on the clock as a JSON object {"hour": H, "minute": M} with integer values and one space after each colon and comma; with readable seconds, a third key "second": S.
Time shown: {"hour": 5, "minute": 25}
